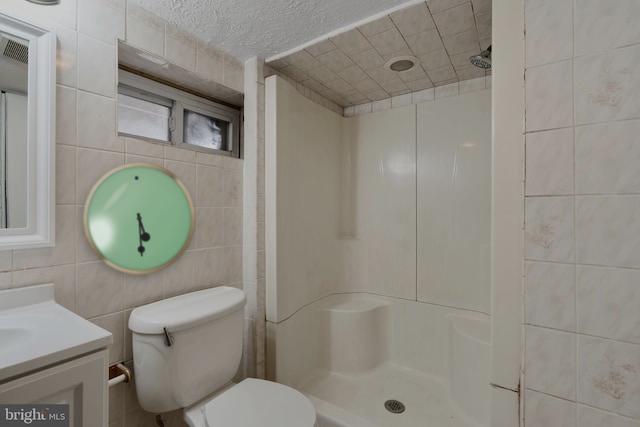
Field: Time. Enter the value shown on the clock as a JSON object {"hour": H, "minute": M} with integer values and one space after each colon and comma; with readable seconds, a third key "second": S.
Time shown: {"hour": 5, "minute": 30}
